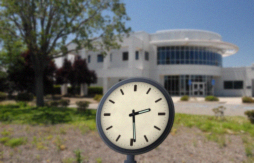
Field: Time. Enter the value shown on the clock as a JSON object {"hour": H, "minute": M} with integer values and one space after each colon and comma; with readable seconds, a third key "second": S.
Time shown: {"hour": 2, "minute": 29}
